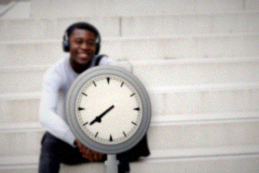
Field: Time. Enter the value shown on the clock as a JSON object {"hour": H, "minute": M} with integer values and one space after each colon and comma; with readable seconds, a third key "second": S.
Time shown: {"hour": 7, "minute": 39}
